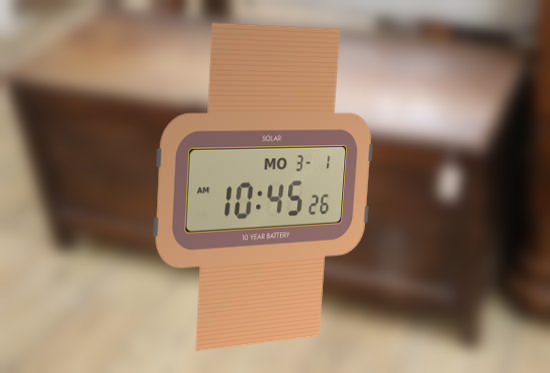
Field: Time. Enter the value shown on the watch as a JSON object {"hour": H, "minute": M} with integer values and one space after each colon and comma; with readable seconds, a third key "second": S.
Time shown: {"hour": 10, "minute": 45, "second": 26}
